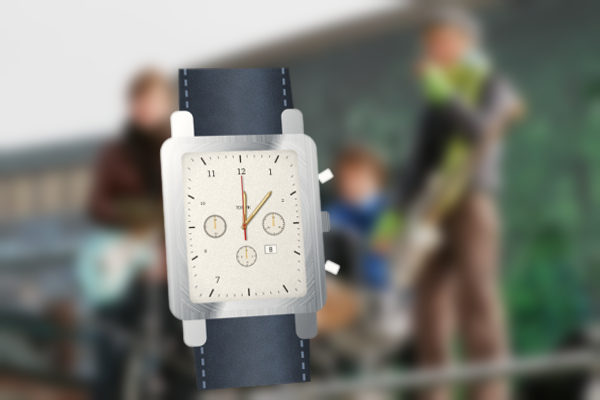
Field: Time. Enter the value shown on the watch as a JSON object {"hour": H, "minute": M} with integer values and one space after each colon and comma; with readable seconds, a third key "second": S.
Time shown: {"hour": 12, "minute": 7}
